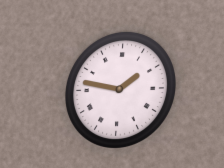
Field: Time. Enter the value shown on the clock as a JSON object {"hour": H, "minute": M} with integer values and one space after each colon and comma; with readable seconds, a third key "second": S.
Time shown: {"hour": 1, "minute": 47}
